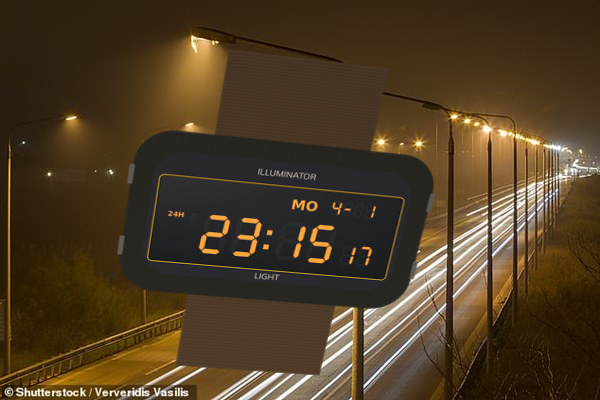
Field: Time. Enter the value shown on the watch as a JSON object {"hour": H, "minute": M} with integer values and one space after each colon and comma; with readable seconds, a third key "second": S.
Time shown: {"hour": 23, "minute": 15, "second": 17}
